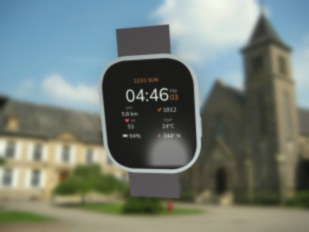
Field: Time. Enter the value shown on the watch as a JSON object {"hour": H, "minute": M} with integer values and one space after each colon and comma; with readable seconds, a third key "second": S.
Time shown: {"hour": 4, "minute": 46}
